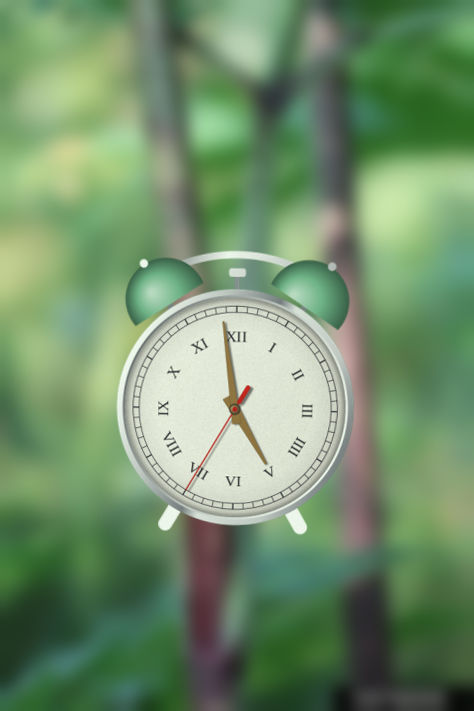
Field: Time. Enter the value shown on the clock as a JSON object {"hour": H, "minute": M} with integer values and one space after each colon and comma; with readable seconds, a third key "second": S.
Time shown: {"hour": 4, "minute": 58, "second": 35}
